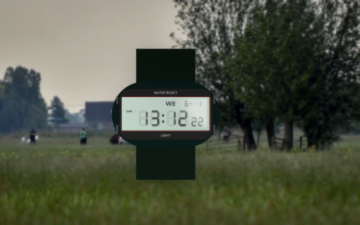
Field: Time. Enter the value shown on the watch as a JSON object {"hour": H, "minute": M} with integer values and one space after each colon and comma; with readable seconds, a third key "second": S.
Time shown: {"hour": 13, "minute": 12, "second": 22}
